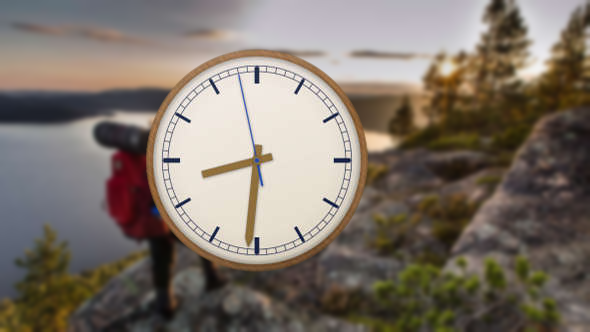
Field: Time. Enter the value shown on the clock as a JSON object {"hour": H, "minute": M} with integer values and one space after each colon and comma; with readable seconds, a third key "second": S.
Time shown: {"hour": 8, "minute": 30, "second": 58}
